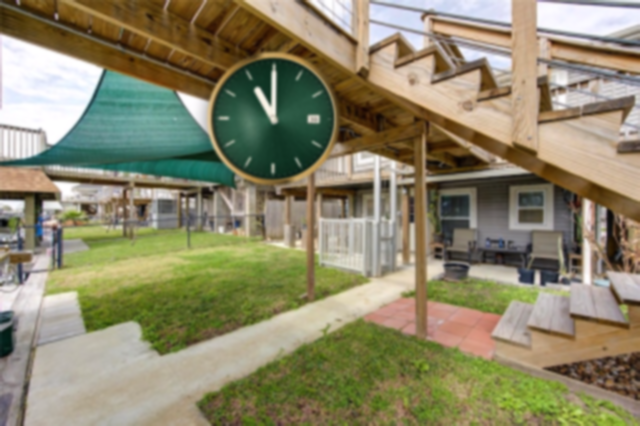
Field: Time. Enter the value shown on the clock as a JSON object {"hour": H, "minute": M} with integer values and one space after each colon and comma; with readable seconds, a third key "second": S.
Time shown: {"hour": 11, "minute": 0}
